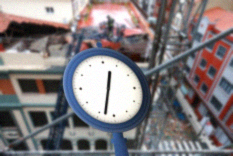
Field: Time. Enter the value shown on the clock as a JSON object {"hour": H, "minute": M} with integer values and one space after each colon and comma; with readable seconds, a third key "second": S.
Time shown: {"hour": 12, "minute": 33}
